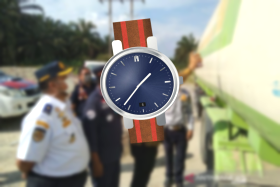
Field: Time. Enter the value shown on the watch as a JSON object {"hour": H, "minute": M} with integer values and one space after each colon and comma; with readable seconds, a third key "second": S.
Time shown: {"hour": 1, "minute": 37}
